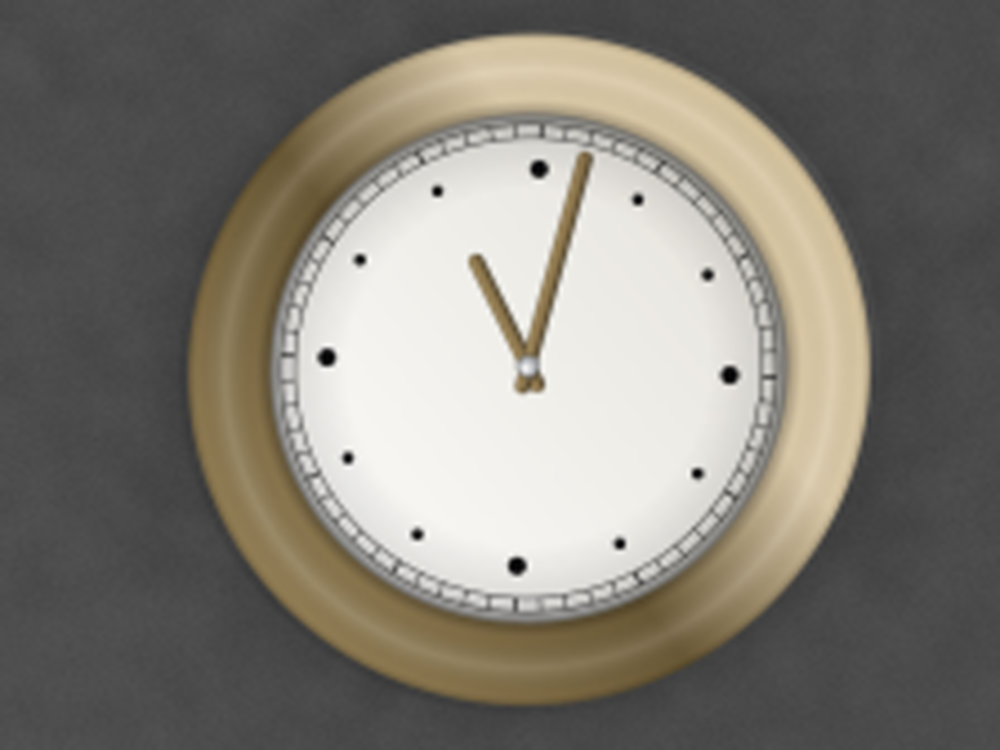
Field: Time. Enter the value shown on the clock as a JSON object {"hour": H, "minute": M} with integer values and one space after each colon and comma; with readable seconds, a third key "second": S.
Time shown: {"hour": 11, "minute": 2}
